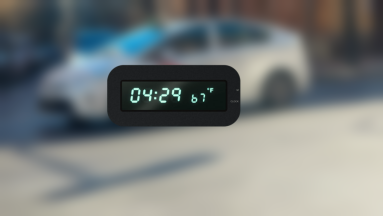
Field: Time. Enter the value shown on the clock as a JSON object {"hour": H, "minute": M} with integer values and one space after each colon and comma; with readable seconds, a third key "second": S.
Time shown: {"hour": 4, "minute": 29}
